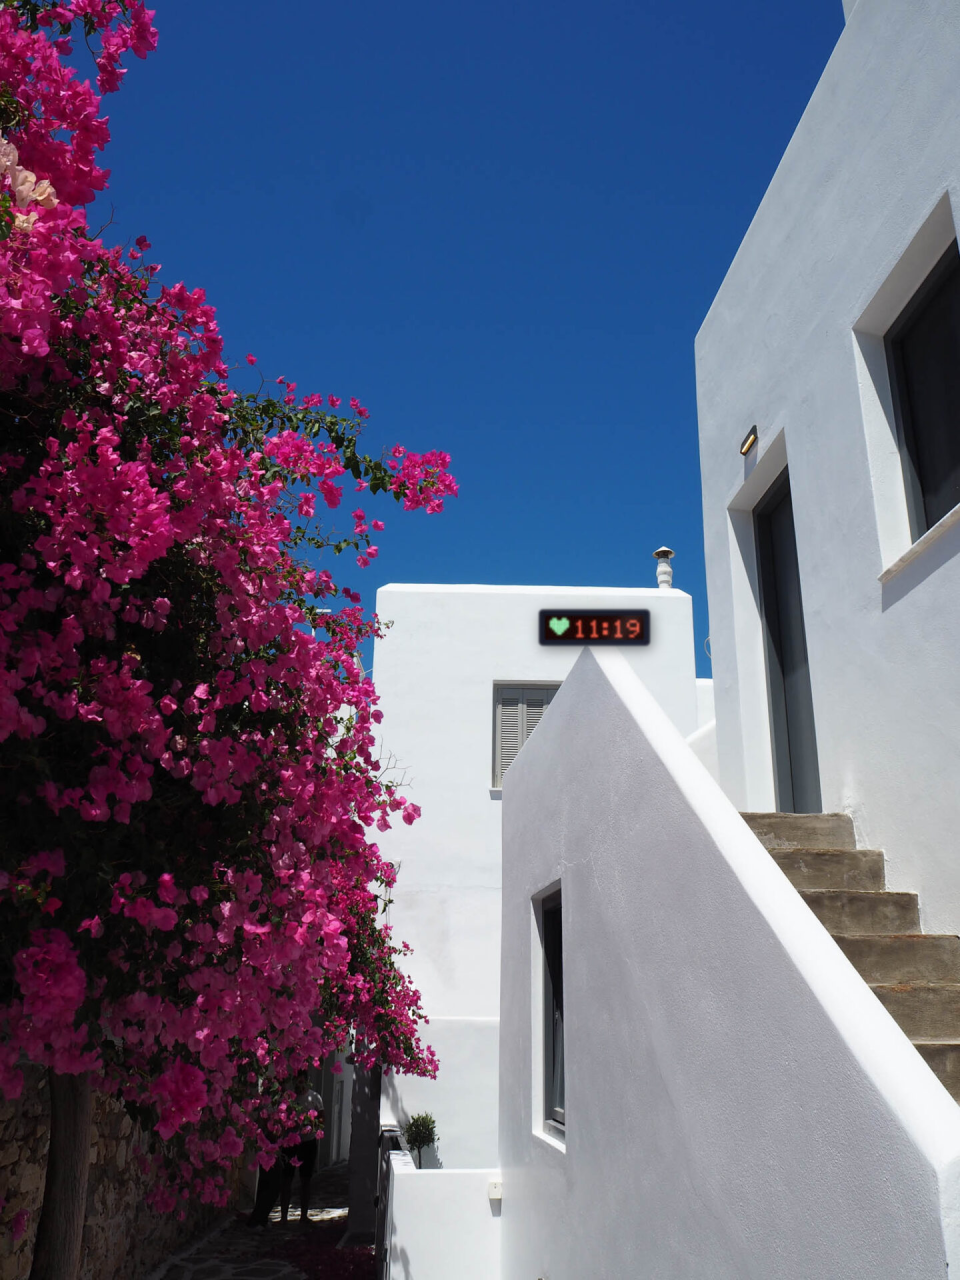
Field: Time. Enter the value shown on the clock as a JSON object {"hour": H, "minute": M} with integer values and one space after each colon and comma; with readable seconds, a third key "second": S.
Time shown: {"hour": 11, "minute": 19}
